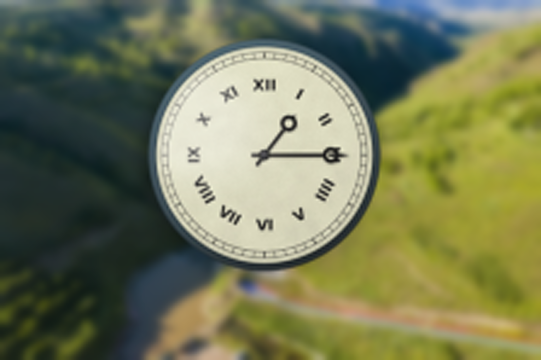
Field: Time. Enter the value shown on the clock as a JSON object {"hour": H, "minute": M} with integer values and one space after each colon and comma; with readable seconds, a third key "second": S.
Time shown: {"hour": 1, "minute": 15}
